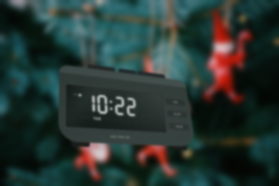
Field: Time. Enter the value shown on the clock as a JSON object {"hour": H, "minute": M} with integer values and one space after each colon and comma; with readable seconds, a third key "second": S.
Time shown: {"hour": 10, "minute": 22}
